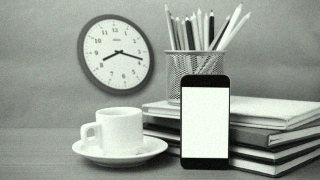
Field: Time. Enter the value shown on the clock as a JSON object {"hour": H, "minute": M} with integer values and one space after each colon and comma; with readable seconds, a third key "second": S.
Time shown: {"hour": 8, "minute": 18}
